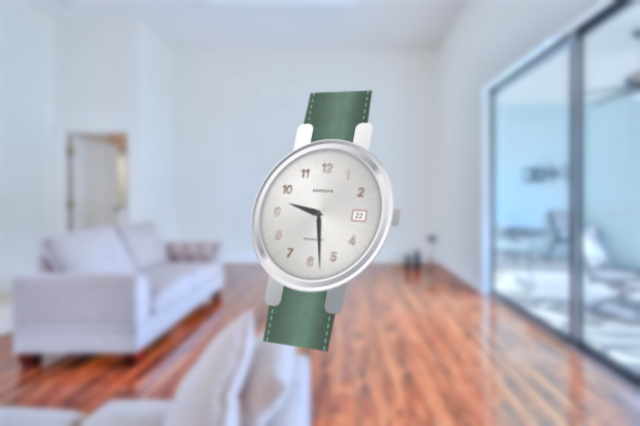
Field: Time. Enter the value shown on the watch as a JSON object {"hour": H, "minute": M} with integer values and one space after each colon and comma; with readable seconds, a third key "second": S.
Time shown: {"hour": 9, "minute": 28}
